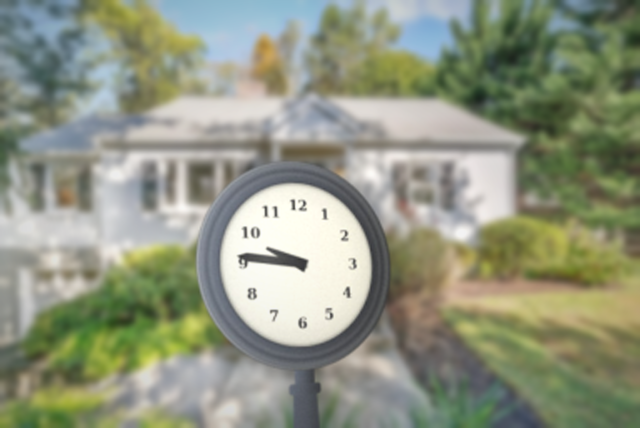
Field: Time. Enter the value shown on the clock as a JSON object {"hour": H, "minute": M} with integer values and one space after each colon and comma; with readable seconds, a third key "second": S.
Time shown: {"hour": 9, "minute": 46}
